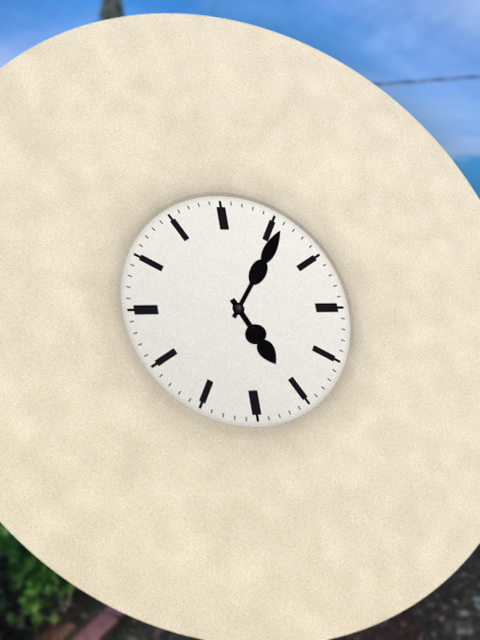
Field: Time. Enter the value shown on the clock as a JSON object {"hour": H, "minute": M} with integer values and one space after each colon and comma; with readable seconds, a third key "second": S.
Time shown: {"hour": 5, "minute": 6}
